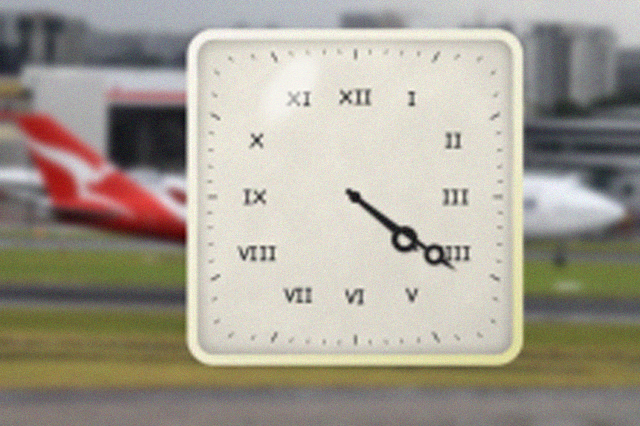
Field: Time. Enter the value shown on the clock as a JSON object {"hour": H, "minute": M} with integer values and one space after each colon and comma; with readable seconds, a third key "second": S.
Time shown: {"hour": 4, "minute": 21}
